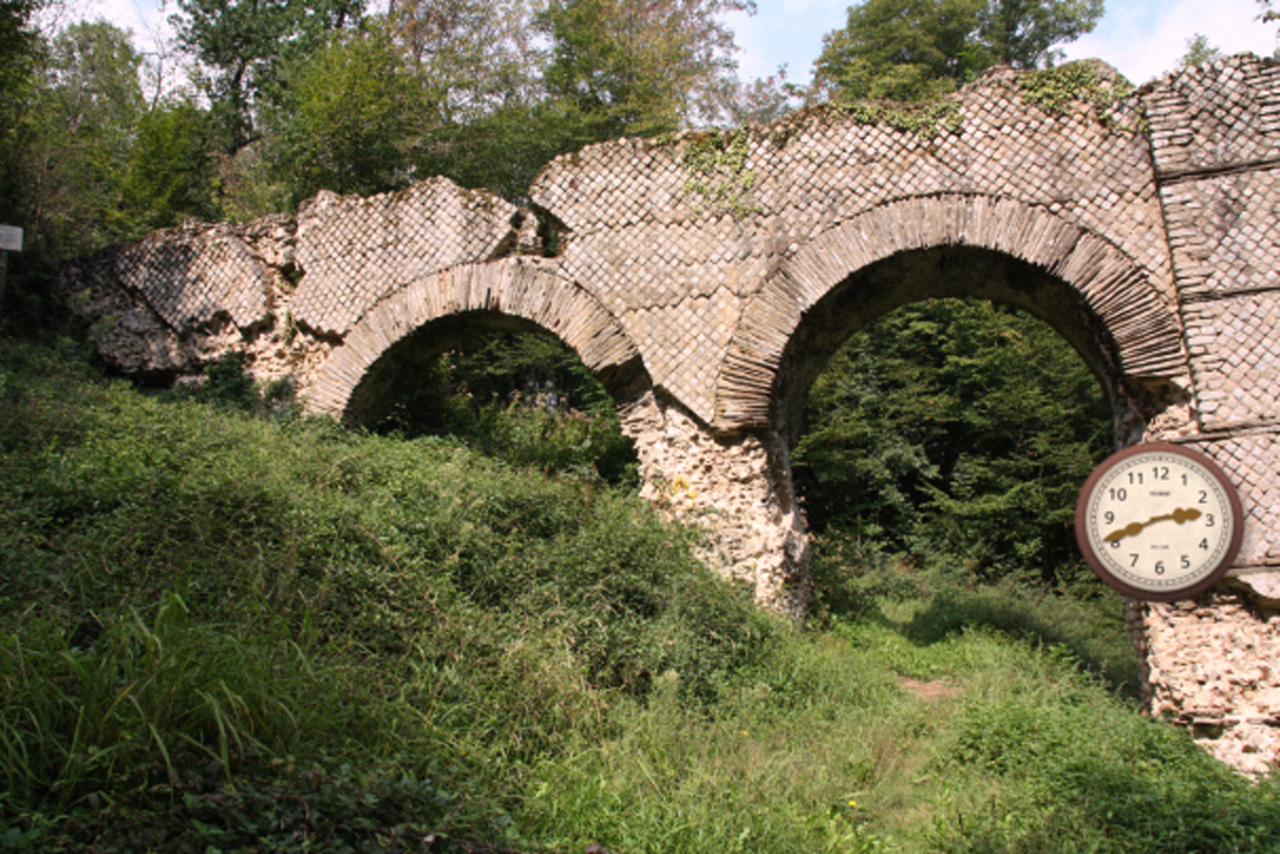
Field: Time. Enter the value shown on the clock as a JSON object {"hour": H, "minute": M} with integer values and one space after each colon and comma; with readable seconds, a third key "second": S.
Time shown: {"hour": 2, "minute": 41}
